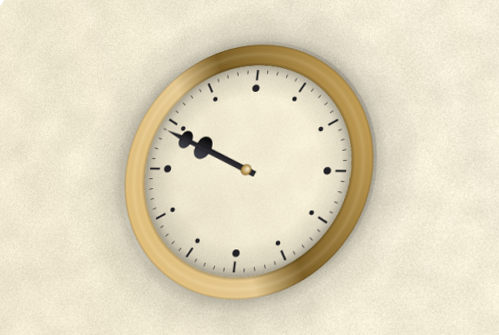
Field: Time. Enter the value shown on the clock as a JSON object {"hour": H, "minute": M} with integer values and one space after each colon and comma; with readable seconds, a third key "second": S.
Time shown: {"hour": 9, "minute": 49}
